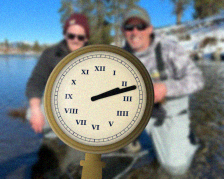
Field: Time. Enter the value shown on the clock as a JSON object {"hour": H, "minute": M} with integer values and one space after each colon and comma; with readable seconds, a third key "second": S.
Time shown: {"hour": 2, "minute": 12}
